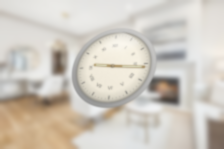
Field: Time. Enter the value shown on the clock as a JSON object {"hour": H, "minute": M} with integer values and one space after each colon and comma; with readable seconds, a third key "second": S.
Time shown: {"hour": 9, "minute": 16}
